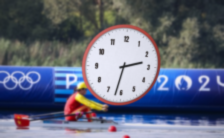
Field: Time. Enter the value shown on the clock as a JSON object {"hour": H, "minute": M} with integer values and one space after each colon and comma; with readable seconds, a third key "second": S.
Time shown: {"hour": 2, "minute": 32}
